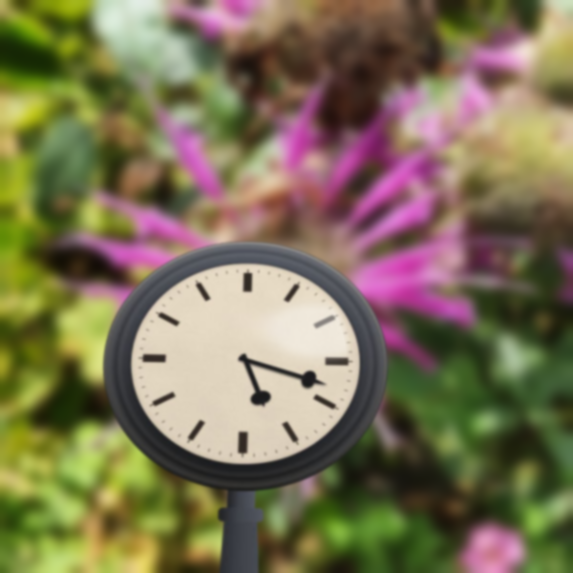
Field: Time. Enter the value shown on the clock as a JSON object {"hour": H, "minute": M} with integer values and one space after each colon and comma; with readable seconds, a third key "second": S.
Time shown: {"hour": 5, "minute": 18}
